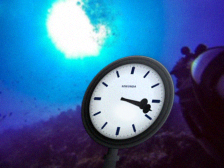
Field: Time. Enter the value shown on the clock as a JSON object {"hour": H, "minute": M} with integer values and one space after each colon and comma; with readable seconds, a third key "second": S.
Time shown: {"hour": 3, "minute": 18}
